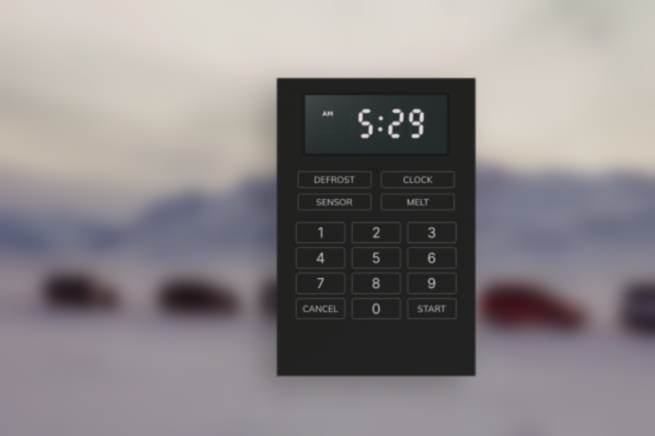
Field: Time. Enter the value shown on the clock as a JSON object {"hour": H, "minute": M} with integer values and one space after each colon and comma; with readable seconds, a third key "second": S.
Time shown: {"hour": 5, "minute": 29}
